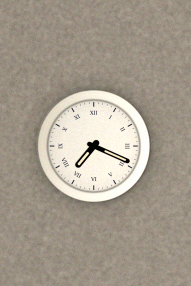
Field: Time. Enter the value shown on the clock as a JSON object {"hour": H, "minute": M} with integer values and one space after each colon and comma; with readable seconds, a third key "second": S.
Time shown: {"hour": 7, "minute": 19}
